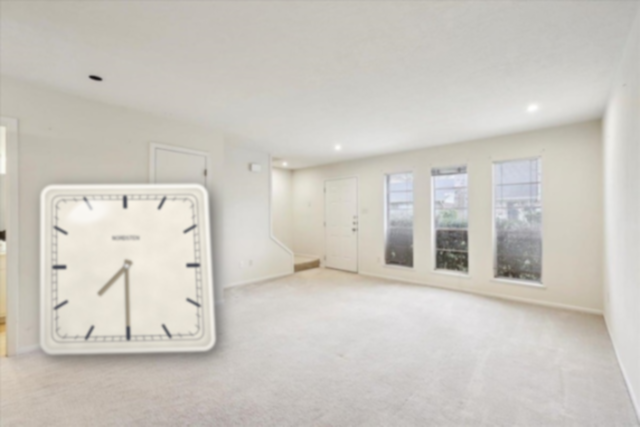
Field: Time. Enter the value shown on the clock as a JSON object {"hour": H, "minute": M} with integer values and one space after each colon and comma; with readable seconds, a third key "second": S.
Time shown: {"hour": 7, "minute": 30}
